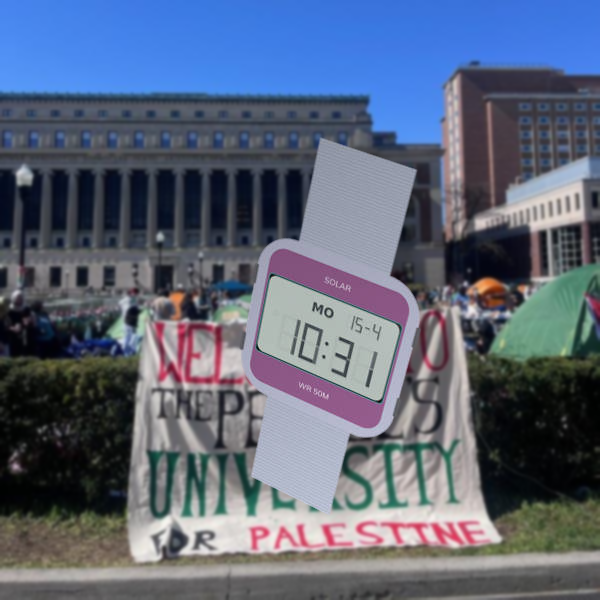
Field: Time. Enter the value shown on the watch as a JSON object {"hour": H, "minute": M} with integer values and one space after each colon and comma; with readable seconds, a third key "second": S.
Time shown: {"hour": 10, "minute": 31}
